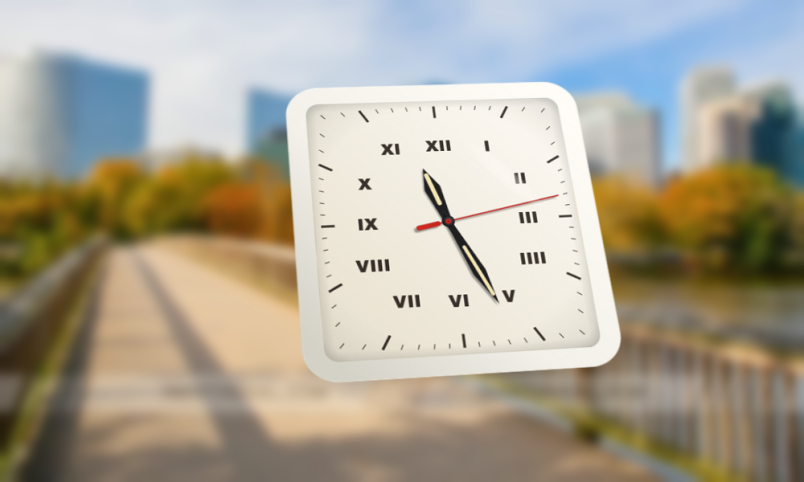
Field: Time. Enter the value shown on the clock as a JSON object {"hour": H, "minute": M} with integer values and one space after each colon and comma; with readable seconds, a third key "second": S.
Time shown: {"hour": 11, "minute": 26, "second": 13}
